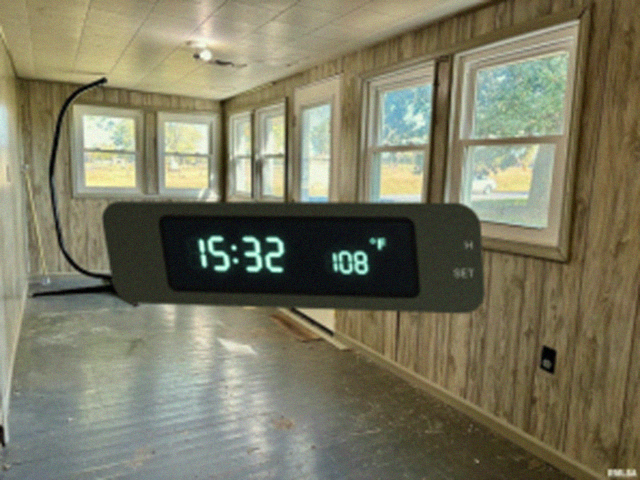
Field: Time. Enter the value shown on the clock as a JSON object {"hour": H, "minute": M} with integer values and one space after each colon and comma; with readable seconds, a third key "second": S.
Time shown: {"hour": 15, "minute": 32}
